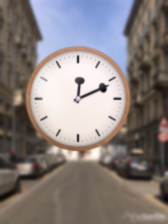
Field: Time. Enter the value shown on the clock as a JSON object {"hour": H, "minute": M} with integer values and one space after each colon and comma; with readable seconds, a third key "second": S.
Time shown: {"hour": 12, "minute": 11}
